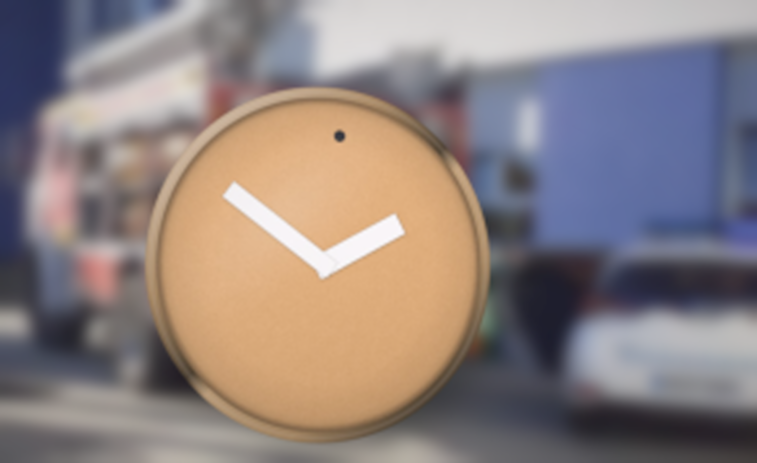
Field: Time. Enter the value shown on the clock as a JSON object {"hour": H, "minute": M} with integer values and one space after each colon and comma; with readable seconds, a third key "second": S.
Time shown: {"hour": 1, "minute": 50}
